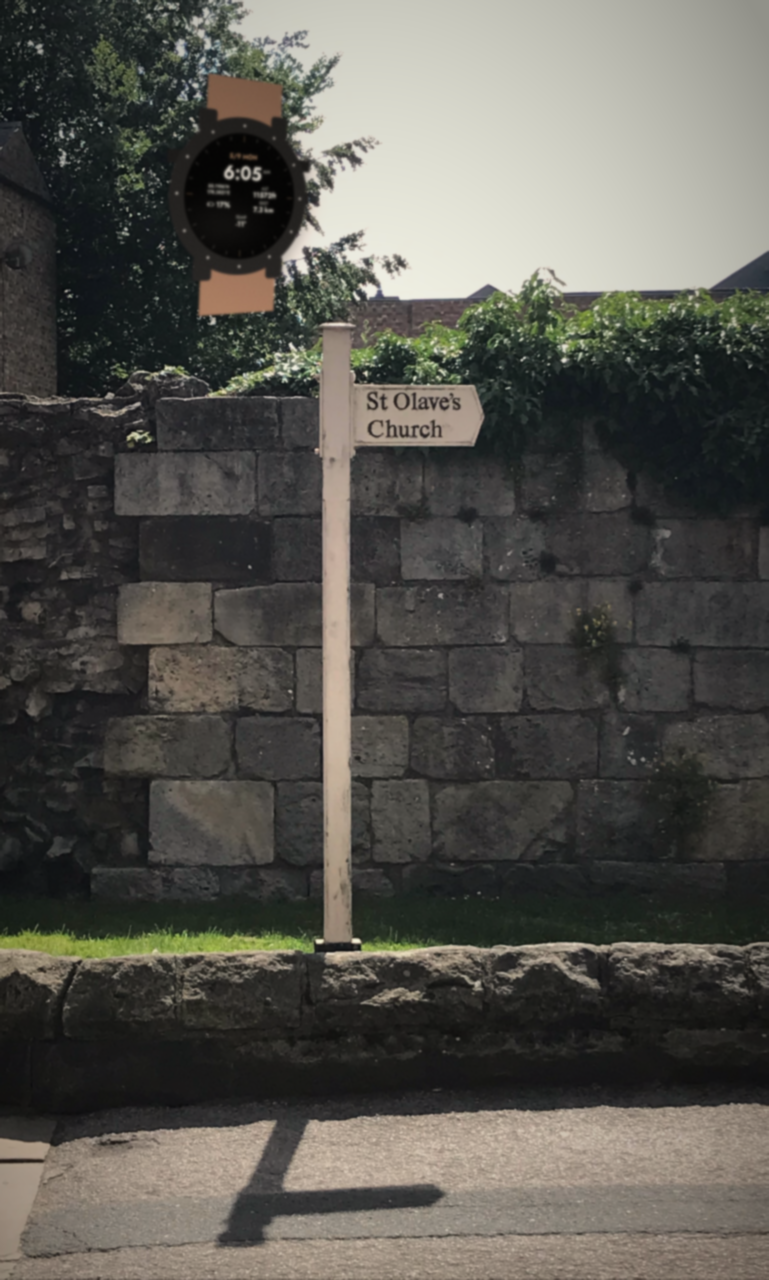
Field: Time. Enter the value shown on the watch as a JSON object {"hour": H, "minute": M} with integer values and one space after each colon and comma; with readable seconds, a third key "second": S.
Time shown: {"hour": 6, "minute": 5}
